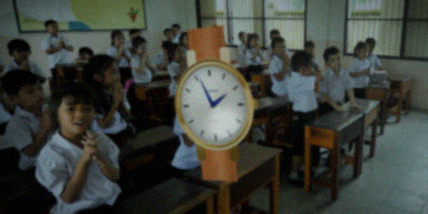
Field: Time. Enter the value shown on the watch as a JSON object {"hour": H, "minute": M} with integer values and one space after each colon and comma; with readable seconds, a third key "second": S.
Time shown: {"hour": 1, "minute": 56}
